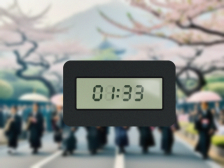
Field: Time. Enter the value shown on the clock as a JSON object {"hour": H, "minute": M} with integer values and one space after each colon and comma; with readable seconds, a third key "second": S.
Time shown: {"hour": 1, "minute": 33}
